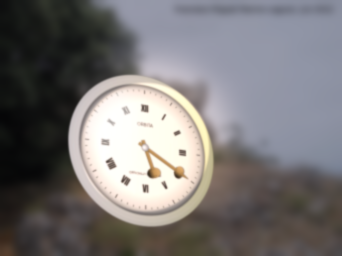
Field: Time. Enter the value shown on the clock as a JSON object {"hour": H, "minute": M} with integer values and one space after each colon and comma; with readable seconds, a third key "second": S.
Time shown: {"hour": 5, "minute": 20}
